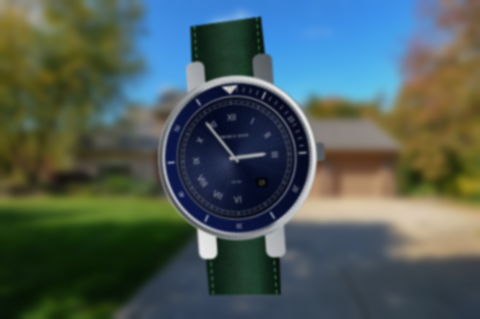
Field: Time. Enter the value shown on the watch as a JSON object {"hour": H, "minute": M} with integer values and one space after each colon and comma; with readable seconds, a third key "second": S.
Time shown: {"hour": 2, "minute": 54}
